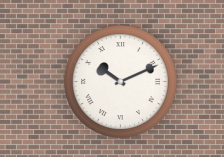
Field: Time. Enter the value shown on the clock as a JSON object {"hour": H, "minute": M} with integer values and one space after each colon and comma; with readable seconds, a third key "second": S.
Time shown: {"hour": 10, "minute": 11}
